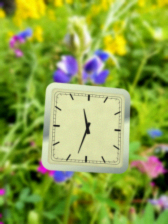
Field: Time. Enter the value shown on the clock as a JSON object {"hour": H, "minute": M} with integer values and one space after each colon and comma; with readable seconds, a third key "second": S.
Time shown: {"hour": 11, "minute": 33}
